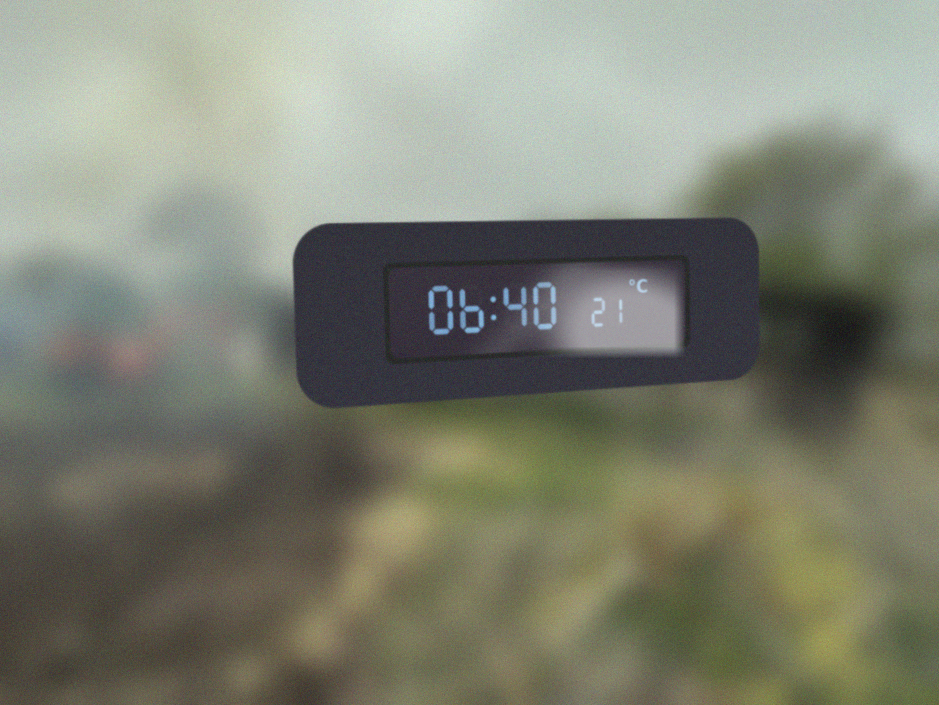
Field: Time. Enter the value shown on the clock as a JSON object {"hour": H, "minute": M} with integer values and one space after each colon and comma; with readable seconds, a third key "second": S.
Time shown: {"hour": 6, "minute": 40}
